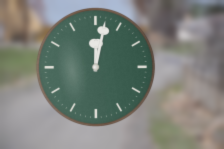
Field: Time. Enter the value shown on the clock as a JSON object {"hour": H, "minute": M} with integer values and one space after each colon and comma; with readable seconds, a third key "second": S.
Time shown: {"hour": 12, "minute": 2}
